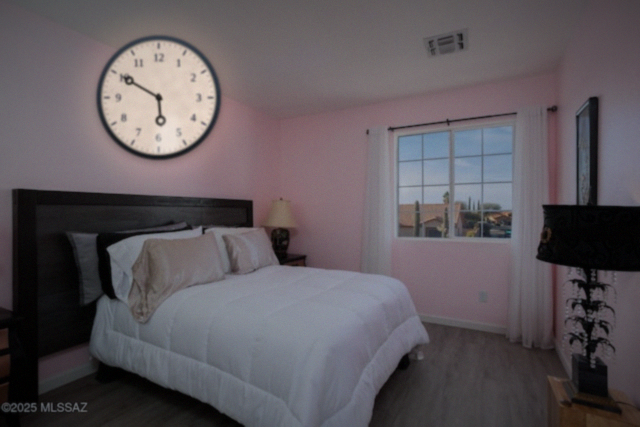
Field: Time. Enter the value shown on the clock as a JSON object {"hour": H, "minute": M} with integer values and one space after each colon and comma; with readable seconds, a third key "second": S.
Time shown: {"hour": 5, "minute": 50}
